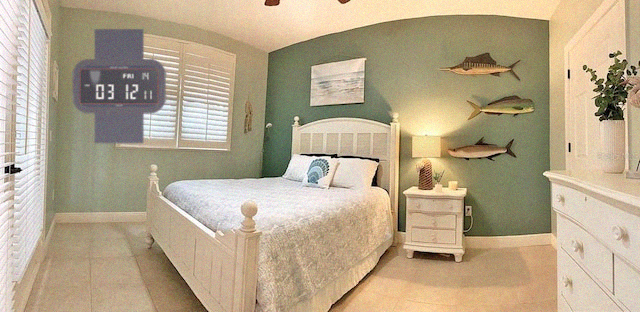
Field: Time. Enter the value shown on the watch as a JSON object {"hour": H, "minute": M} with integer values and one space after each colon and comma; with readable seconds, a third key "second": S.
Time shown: {"hour": 3, "minute": 12}
